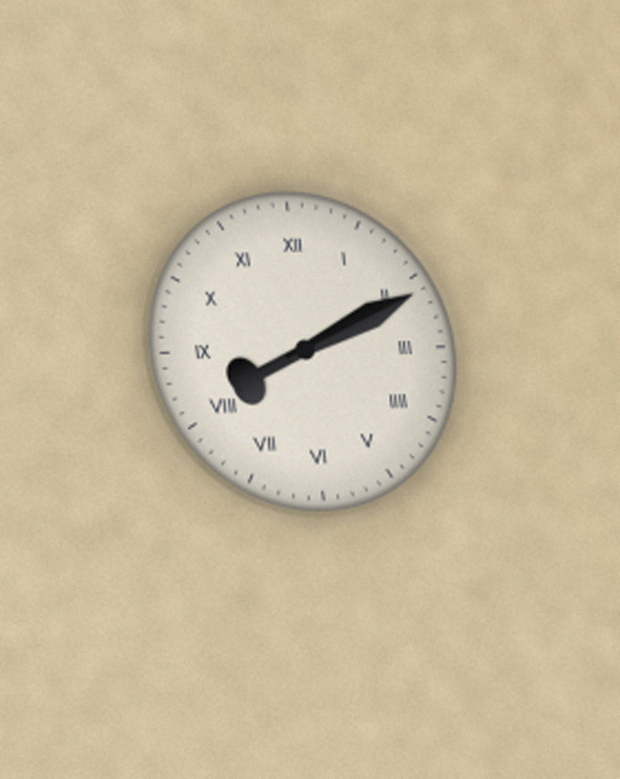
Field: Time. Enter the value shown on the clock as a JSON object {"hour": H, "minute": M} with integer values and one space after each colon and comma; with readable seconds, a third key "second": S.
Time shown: {"hour": 8, "minute": 11}
